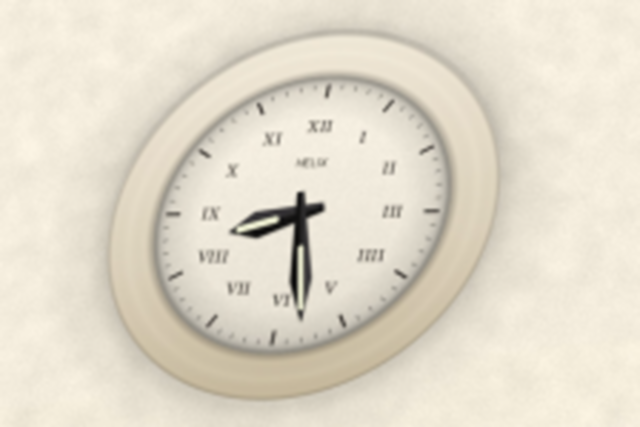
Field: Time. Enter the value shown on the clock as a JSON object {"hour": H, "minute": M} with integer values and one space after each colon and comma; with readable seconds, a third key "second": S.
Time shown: {"hour": 8, "minute": 28}
